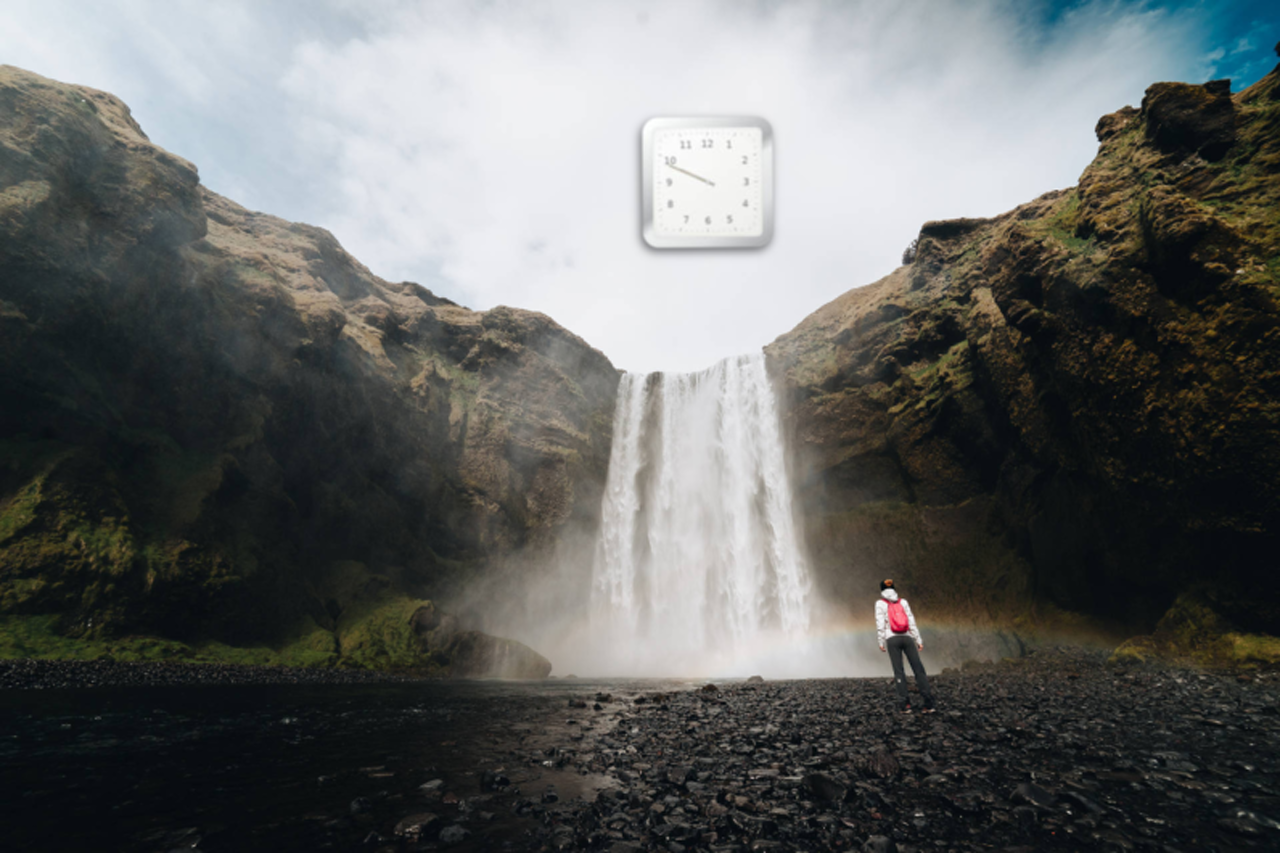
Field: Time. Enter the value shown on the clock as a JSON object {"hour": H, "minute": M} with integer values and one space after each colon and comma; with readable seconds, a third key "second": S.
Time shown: {"hour": 9, "minute": 49}
